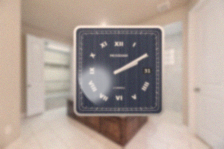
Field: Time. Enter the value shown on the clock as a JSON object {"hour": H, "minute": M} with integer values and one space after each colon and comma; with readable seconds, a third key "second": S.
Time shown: {"hour": 2, "minute": 10}
